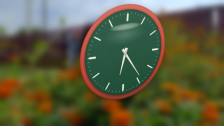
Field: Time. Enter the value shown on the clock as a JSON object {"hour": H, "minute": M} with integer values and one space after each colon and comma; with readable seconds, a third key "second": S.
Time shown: {"hour": 6, "minute": 24}
